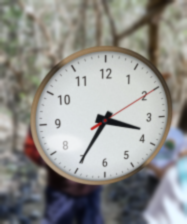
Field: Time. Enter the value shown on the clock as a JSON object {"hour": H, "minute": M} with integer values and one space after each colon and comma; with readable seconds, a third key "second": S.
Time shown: {"hour": 3, "minute": 35, "second": 10}
